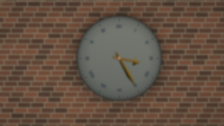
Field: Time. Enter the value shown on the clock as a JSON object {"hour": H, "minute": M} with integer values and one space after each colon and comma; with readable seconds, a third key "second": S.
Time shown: {"hour": 3, "minute": 25}
